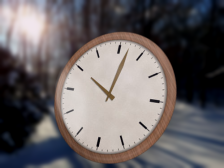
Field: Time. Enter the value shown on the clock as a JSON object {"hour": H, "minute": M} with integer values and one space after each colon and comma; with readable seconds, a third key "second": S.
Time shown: {"hour": 10, "minute": 2}
